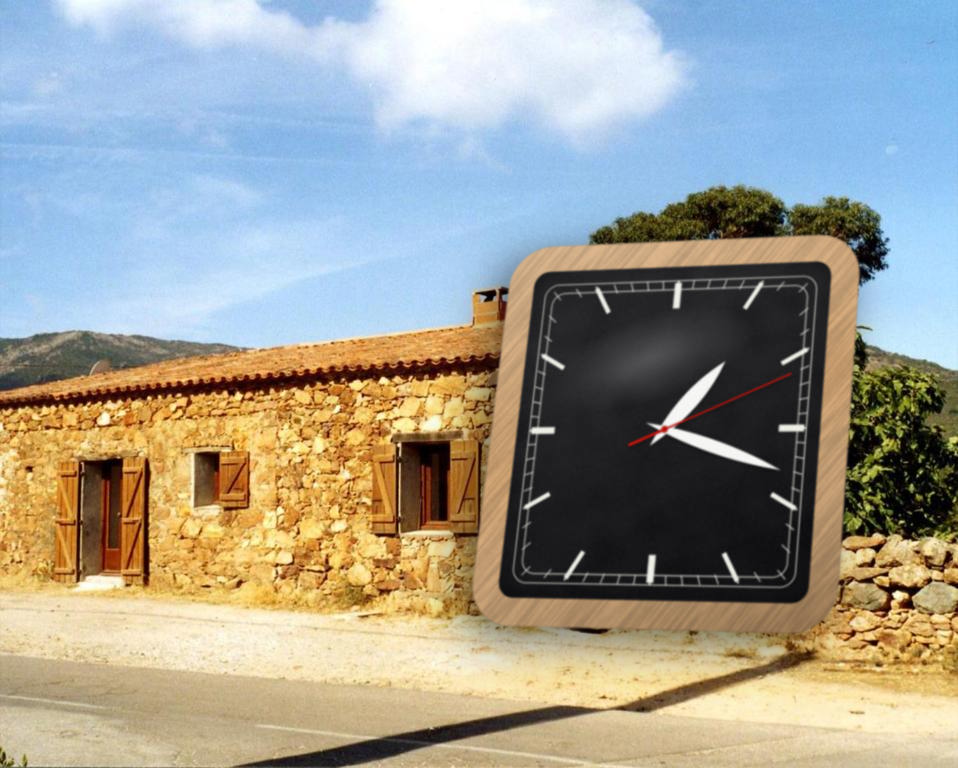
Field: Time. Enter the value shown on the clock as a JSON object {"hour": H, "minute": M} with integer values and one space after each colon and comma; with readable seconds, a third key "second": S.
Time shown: {"hour": 1, "minute": 18, "second": 11}
